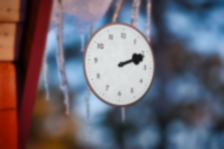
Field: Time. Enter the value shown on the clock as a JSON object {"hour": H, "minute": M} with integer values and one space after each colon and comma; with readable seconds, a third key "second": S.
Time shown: {"hour": 2, "minute": 11}
